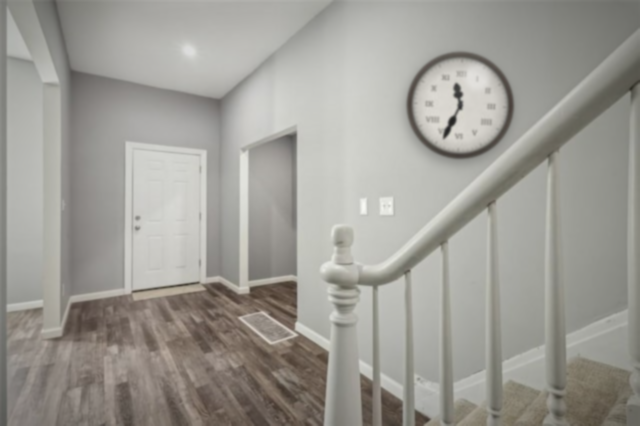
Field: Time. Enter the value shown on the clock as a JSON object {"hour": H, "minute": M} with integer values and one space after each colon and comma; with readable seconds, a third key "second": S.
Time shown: {"hour": 11, "minute": 34}
